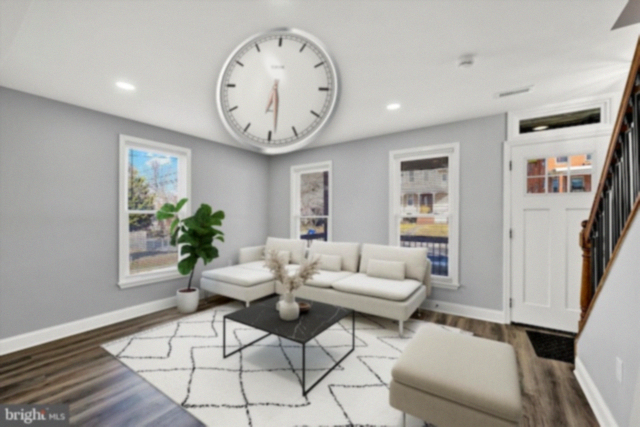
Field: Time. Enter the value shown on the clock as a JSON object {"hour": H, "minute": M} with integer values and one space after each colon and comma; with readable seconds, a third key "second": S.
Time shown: {"hour": 6, "minute": 29}
